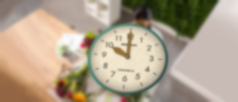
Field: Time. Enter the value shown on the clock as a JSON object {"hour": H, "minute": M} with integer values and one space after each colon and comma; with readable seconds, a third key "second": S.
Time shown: {"hour": 10, "minute": 0}
